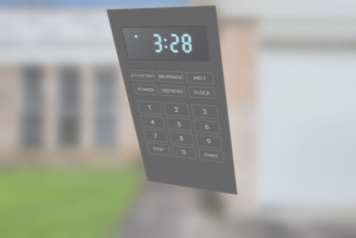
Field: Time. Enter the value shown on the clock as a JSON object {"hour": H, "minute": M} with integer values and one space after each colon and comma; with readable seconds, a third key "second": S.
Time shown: {"hour": 3, "minute": 28}
